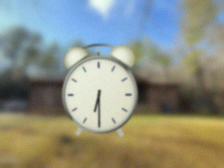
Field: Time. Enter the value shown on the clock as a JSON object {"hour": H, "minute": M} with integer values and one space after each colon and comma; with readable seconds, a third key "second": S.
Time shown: {"hour": 6, "minute": 30}
